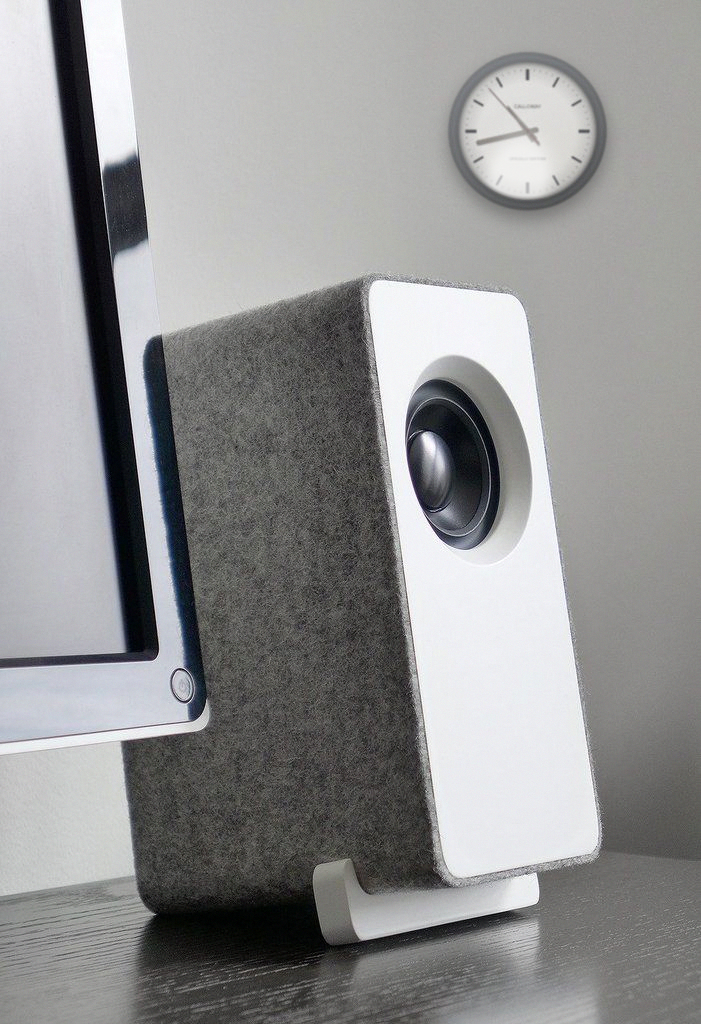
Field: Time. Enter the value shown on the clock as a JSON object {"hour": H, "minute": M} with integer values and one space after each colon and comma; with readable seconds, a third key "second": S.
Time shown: {"hour": 10, "minute": 42, "second": 53}
